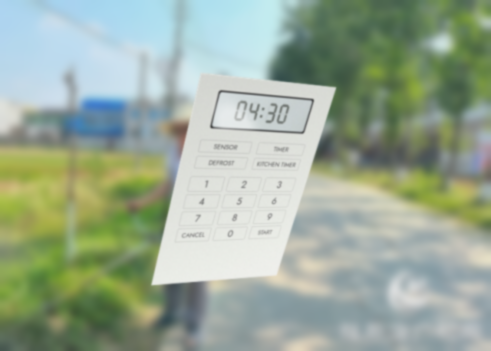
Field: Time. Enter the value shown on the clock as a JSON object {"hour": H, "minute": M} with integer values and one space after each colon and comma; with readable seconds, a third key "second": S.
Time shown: {"hour": 4, "minute": 30}
